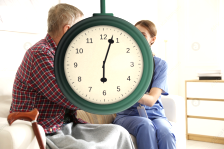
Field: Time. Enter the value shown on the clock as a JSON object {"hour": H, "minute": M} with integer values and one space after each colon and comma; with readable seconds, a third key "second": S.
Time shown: {"hour": 6, "minute": 3}
